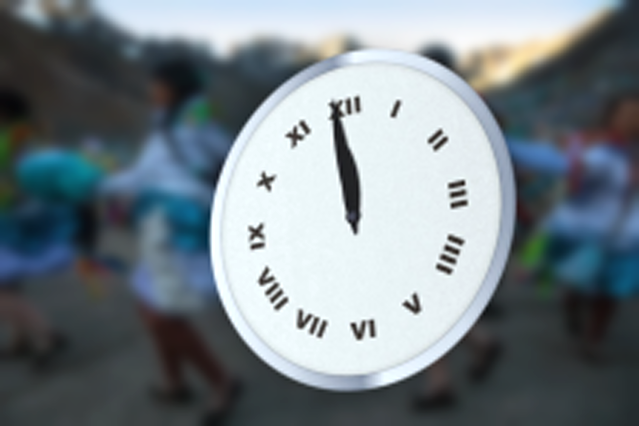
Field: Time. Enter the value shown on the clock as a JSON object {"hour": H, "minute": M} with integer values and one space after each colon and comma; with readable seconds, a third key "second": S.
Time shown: {"hour": 11, "minute": 59}
